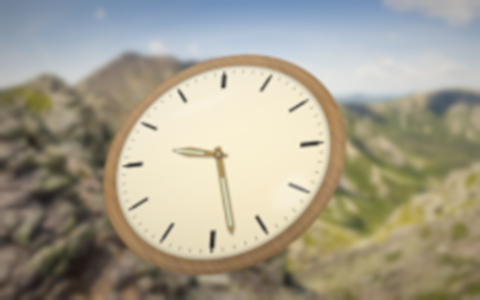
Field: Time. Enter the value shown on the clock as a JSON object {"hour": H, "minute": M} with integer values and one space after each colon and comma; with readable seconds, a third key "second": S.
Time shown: {"hour": 9, "minute": 28}
